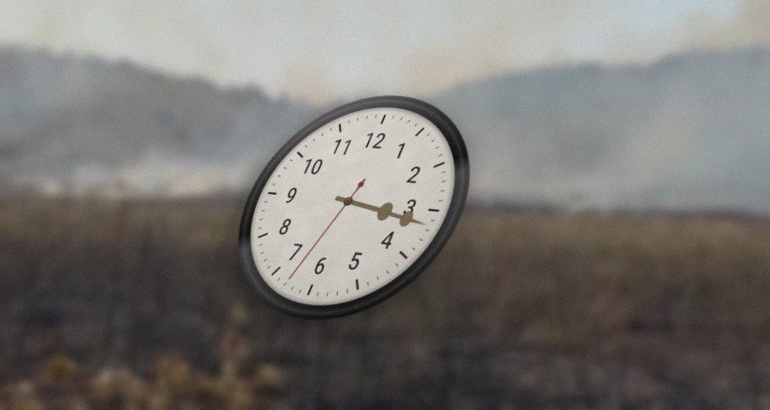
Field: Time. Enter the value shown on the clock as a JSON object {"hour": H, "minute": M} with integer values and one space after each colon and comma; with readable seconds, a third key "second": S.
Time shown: {"hour": 3, "minute": 16, "second": 33}
